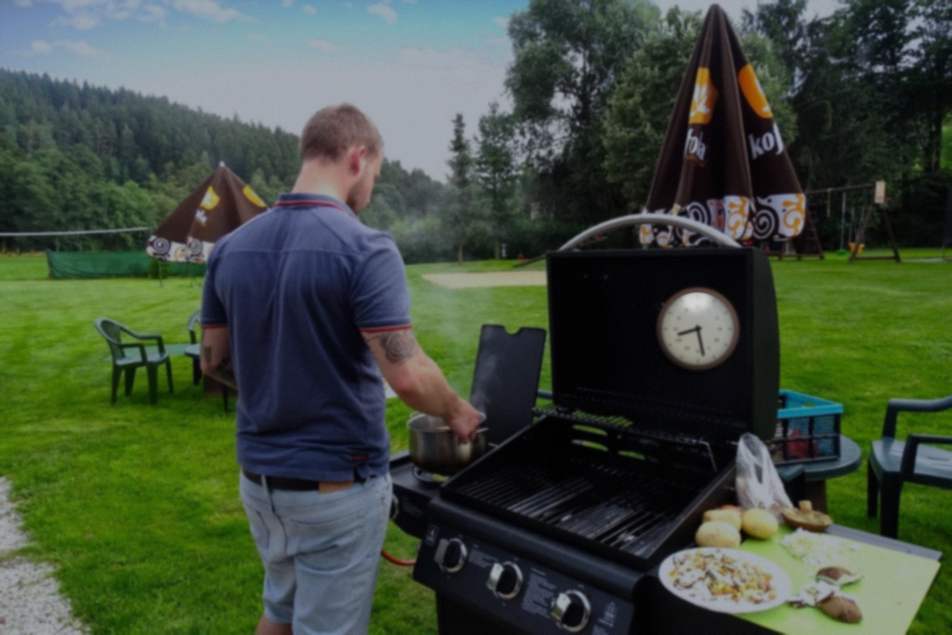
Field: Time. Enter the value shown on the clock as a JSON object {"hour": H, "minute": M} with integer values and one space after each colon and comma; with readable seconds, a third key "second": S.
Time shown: {"hour": 8, "minute": 28}
